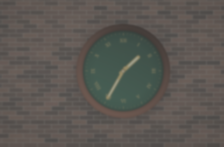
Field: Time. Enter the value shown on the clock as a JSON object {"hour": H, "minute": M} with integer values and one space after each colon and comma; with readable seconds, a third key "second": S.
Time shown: {"hour": 1, "minute": 35}
